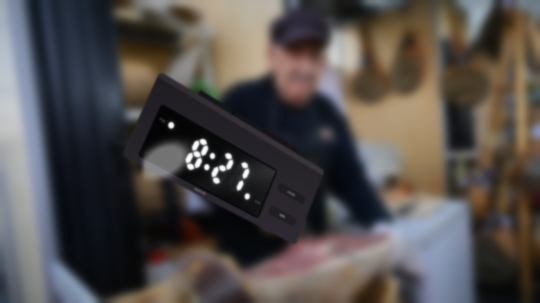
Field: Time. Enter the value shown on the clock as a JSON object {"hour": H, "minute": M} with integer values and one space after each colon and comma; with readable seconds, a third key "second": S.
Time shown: {"hour": 8, "minute": 27}
